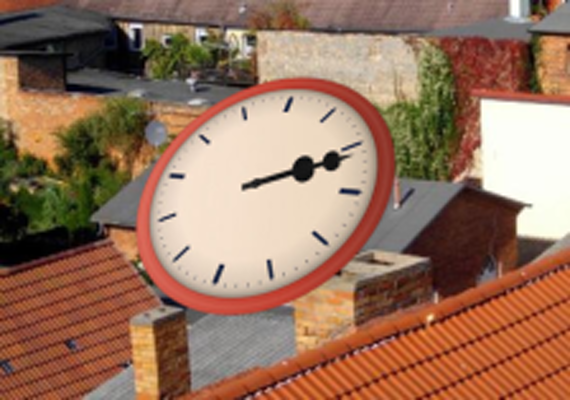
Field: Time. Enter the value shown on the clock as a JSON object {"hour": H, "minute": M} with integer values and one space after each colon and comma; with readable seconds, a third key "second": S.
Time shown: {"hour": 2, "minute": 11}
